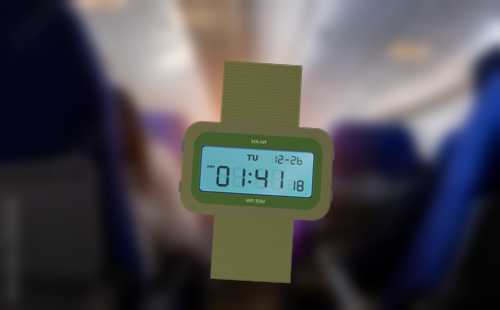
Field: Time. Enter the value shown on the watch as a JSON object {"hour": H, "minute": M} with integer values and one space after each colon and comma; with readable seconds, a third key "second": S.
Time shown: {"hour": 1, "minute": 41, "second": 18}
